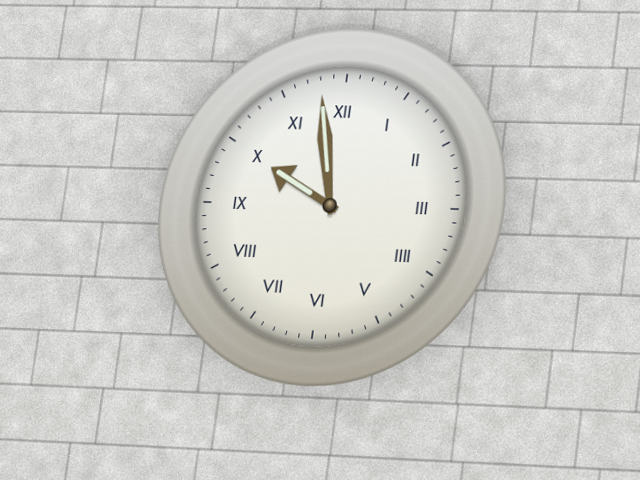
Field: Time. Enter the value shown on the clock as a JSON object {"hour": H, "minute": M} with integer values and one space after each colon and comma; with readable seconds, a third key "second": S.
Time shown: {"hour": 9, "minute": 58}
